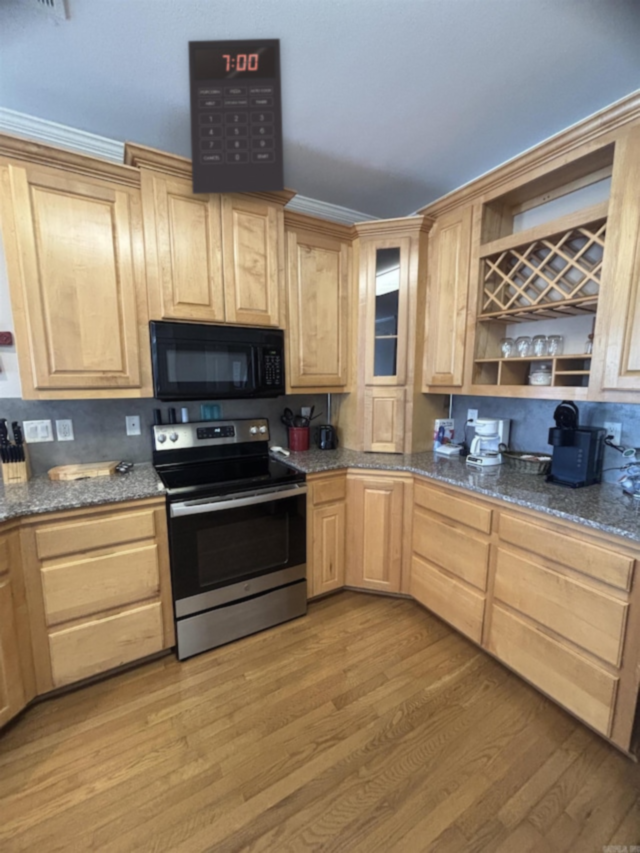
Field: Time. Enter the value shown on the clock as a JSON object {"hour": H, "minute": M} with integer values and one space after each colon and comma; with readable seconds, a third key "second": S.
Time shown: {"hour": 7, "minute": 0}
